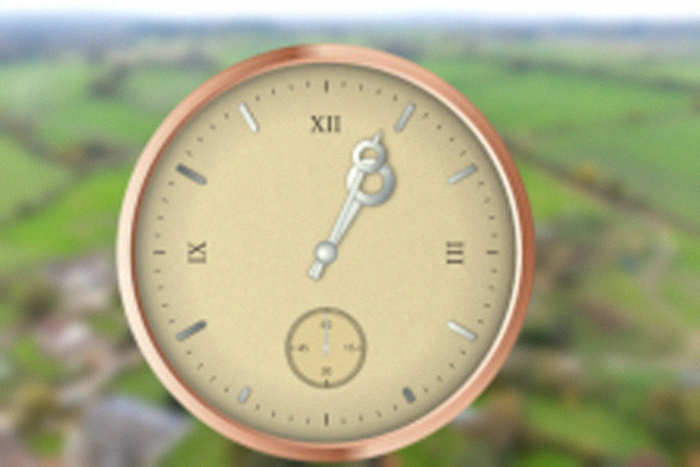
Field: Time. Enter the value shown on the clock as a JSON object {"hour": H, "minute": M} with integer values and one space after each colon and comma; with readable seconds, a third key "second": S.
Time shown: {"hour": 1, "minute": 4}
